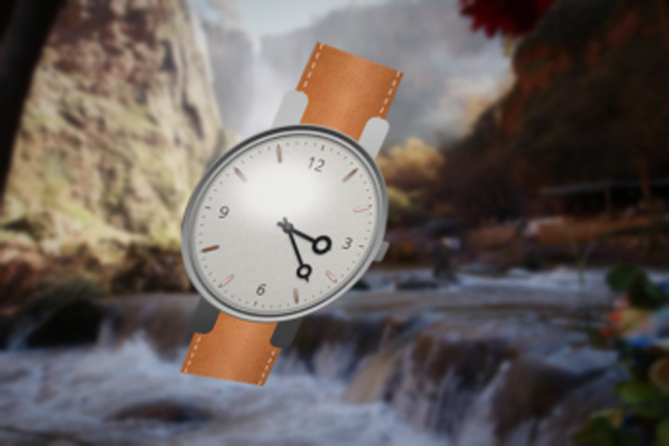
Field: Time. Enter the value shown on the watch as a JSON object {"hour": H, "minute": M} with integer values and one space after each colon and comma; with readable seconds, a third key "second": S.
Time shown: {"hour": 3, "minute": 23}
